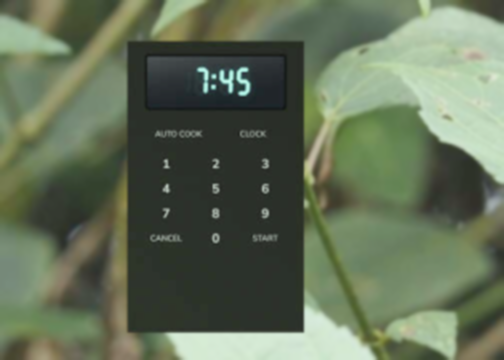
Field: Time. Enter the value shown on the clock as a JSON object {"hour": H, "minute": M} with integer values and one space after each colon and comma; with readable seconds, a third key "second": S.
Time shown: {"hour": 7, "minute": 45}
